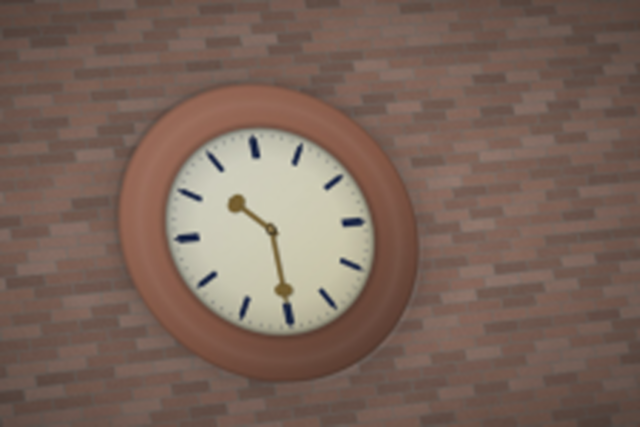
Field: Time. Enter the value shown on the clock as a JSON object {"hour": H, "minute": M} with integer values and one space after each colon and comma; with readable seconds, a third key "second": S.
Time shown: {"hour": 10, "minute": 30}
